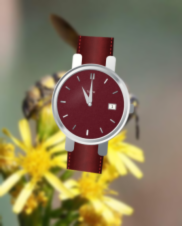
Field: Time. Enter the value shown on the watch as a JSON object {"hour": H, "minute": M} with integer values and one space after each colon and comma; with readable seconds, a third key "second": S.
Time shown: {"hour": 11, "minute": 0}
